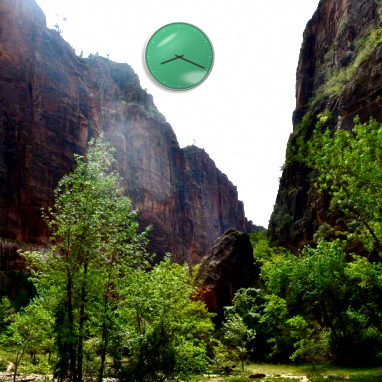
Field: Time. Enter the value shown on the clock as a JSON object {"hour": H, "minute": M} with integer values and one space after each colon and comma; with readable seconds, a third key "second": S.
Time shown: {"hour": 8, "minute": 19}
